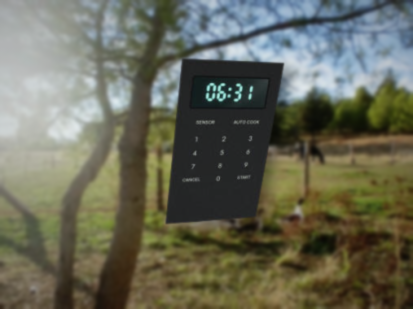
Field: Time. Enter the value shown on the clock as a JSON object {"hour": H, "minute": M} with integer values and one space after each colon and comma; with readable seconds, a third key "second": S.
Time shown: {"hour": 6, "minute": 31}
